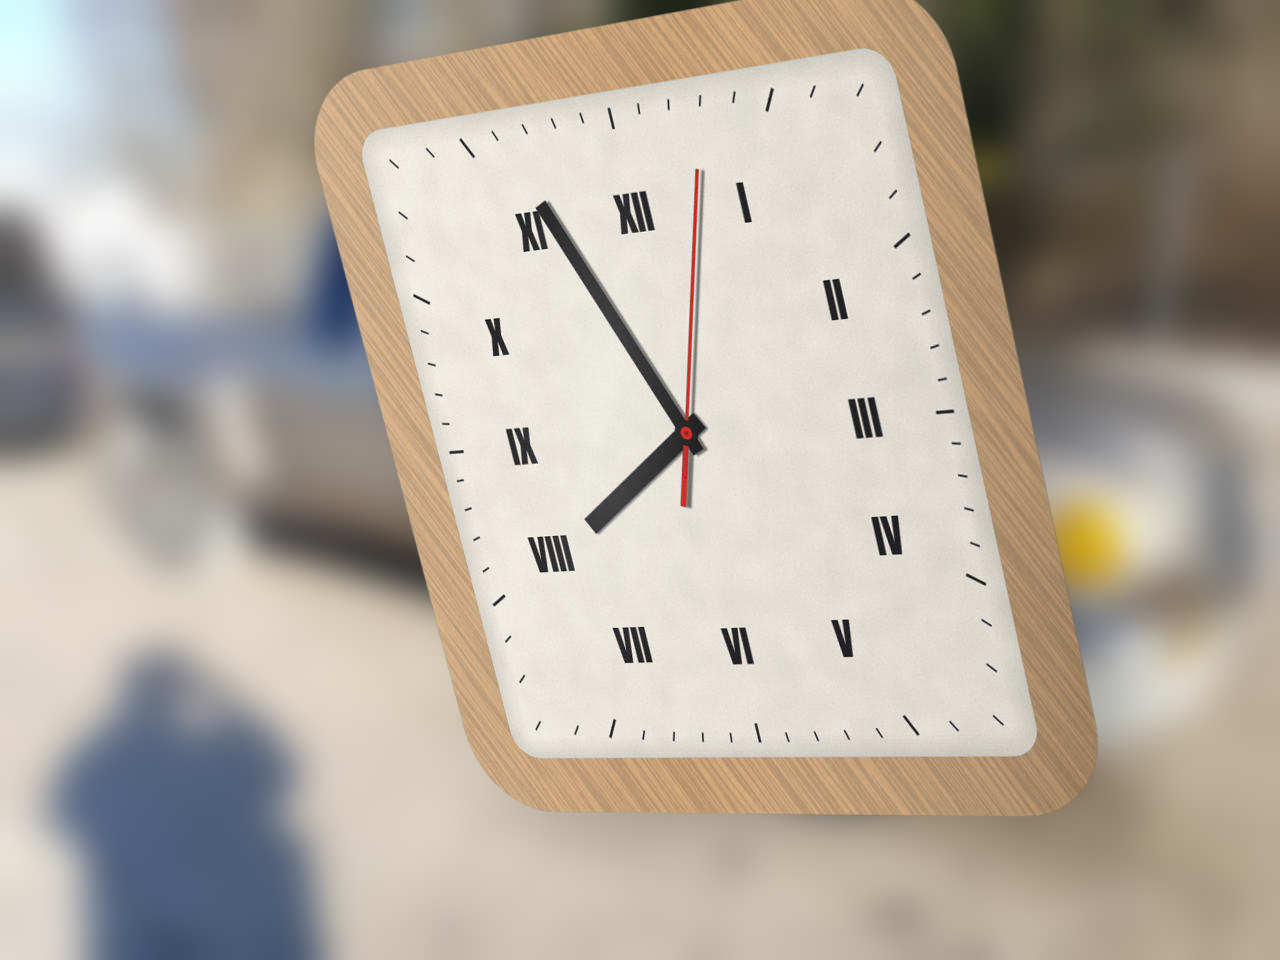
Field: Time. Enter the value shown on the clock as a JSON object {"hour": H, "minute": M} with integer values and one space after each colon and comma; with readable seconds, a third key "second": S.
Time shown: {"hour": 7, "minute": 56, "second": 3}
